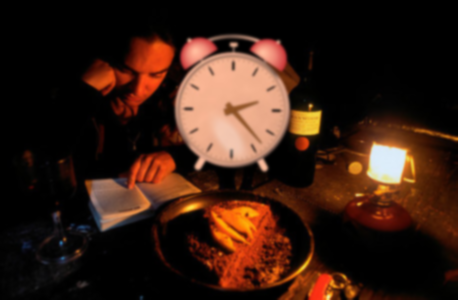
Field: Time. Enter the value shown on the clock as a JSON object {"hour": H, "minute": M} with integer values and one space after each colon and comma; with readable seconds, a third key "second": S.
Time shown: {"hour": 2, "minute": 23}
